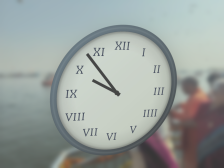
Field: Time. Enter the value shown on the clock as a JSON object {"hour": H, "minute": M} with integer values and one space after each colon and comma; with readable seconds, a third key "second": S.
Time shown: {"hour": 9, "minute": 53}
